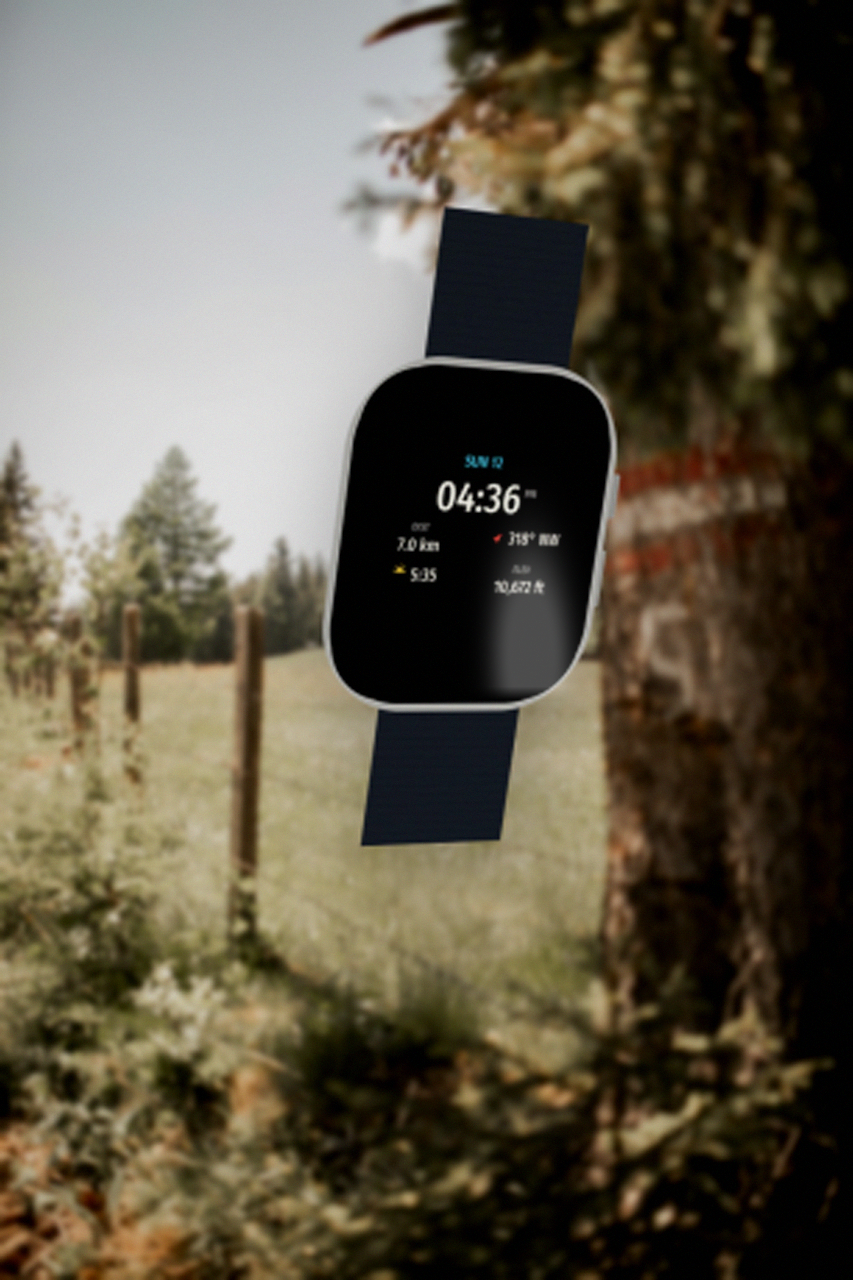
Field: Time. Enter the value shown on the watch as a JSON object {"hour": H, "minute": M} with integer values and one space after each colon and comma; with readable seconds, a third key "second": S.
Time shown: {"hour": 4, "minute": 36}
